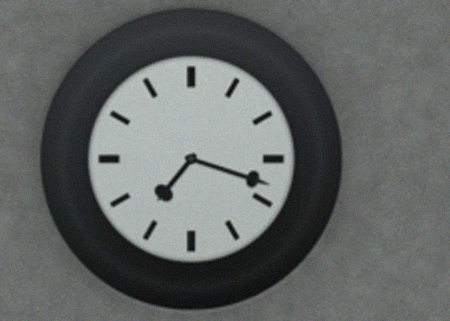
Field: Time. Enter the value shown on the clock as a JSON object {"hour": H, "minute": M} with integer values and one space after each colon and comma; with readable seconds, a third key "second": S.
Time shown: {"hour": 7, "minute": 18}
